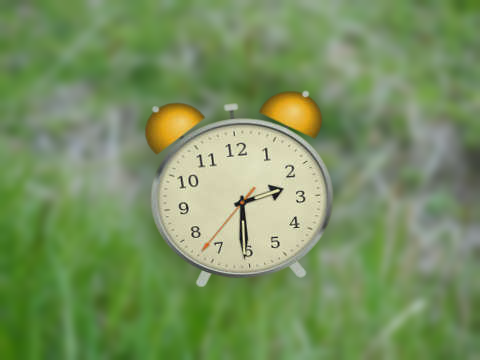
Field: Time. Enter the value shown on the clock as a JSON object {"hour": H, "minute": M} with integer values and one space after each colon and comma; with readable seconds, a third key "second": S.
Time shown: {"hour": 2, "minute": 30, "second": 37}
